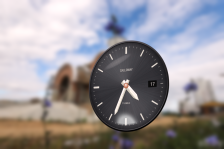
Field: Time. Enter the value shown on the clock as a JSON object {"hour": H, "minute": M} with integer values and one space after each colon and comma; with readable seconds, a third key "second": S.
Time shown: {"hour": 4, "minute": 34}
